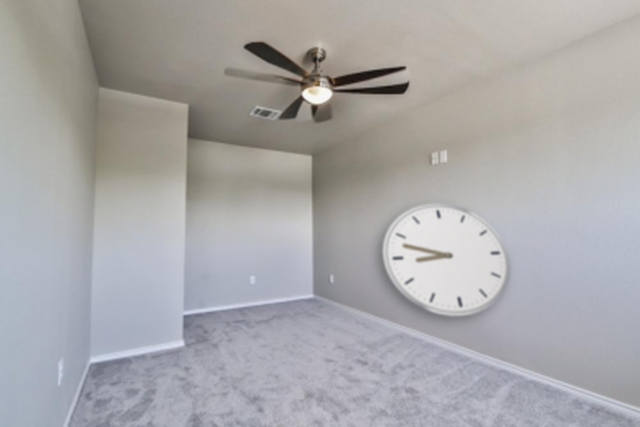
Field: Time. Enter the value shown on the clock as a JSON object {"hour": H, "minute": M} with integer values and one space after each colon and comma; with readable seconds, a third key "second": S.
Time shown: {"hour": 8, "minute": 48}
